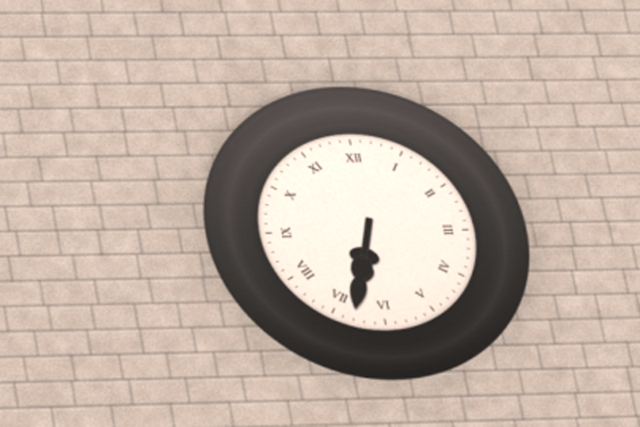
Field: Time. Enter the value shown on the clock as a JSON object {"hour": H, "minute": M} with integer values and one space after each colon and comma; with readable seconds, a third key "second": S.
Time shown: {"hour": 6, "minute": 33}
